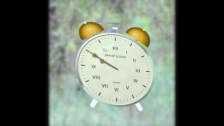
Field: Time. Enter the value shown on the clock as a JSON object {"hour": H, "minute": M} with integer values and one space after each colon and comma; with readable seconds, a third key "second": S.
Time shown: {"hour": 9, "minute": 50}
